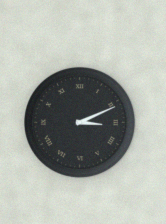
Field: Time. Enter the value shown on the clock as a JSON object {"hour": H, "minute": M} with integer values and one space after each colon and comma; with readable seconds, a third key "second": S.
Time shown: {"hour": 3, "minute": 11}
